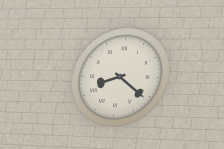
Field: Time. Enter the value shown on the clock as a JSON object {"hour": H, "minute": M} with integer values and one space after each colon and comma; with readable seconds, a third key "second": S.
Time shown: {"hour": 8, "minute": 21}
